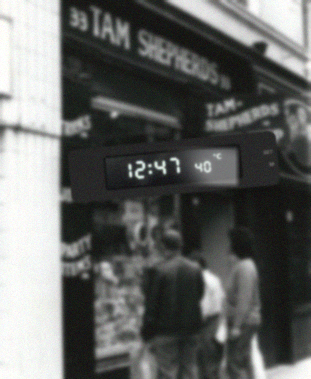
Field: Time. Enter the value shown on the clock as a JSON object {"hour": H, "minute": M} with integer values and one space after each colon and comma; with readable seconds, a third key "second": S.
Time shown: {"hour": 12, "minute": 47}
